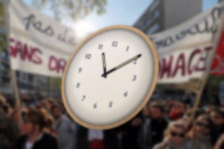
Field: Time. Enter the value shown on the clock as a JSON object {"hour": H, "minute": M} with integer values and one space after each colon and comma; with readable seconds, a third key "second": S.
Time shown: {"hour": 11, "minute": 9}
